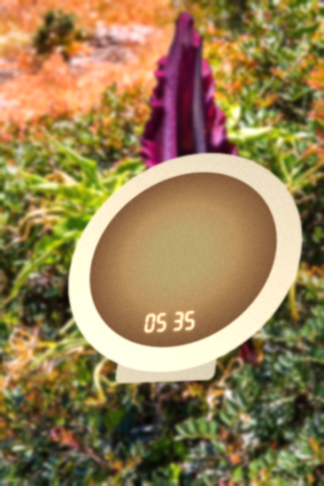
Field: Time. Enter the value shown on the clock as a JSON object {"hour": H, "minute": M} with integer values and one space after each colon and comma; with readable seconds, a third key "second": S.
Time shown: {"hour": 5, "minute": 35}
